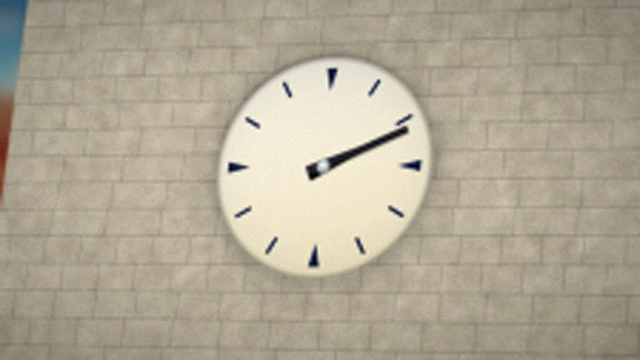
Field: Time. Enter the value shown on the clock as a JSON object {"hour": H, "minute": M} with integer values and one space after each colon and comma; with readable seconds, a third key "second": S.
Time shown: {"hour": 2, "minute": 11}
